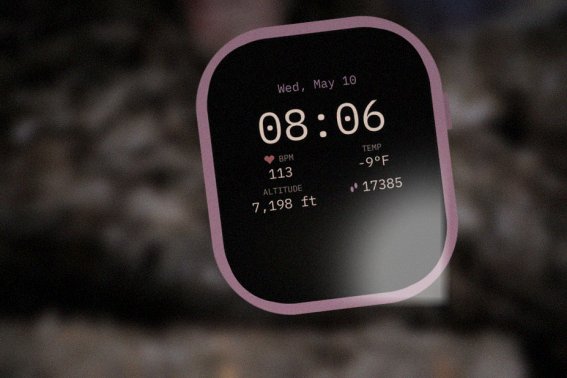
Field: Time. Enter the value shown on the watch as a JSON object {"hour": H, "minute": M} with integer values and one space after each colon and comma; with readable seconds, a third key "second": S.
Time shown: {"hour": 8, "minute": 6}
